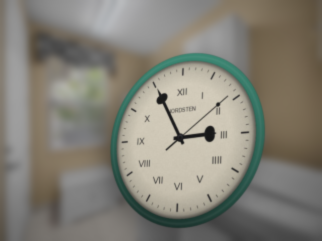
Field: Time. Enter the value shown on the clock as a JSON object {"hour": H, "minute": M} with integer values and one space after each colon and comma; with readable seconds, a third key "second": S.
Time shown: {"hour": 2, "minute": 55, "second": 9}
